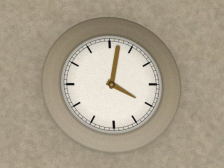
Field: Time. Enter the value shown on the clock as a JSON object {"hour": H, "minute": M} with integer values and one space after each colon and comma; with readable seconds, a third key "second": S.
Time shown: {"hour": 4, "minute": 2}
